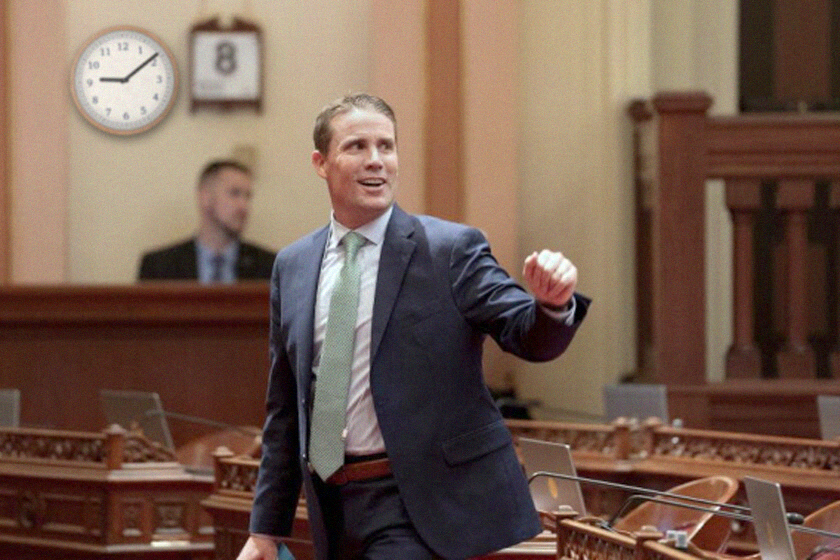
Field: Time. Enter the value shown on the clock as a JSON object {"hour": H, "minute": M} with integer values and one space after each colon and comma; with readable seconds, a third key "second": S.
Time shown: {"hour": 9, "minute": 9}
